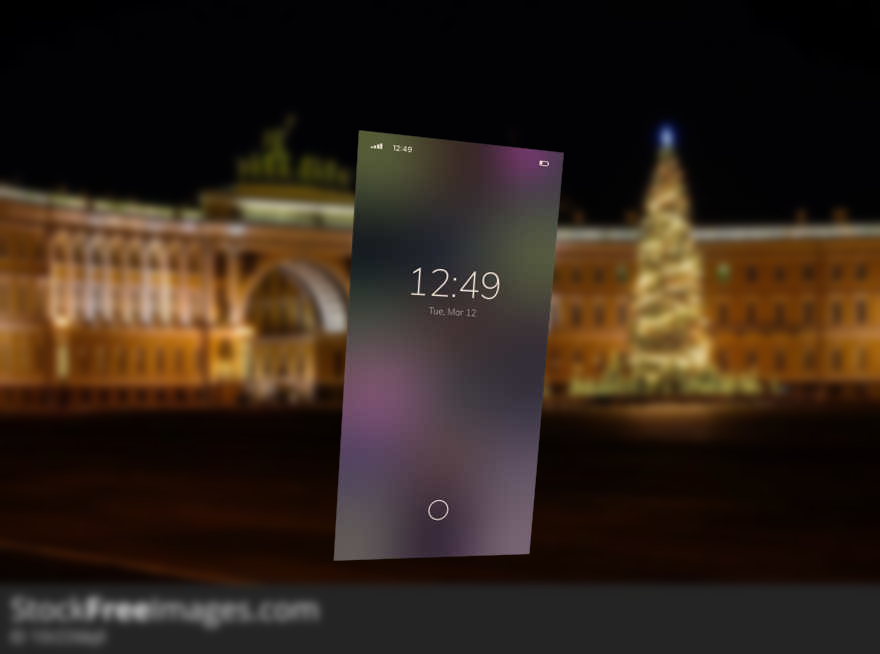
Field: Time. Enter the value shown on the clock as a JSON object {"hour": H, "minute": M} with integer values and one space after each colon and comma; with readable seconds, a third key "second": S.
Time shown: {"hour": 12, "minute": 49}
